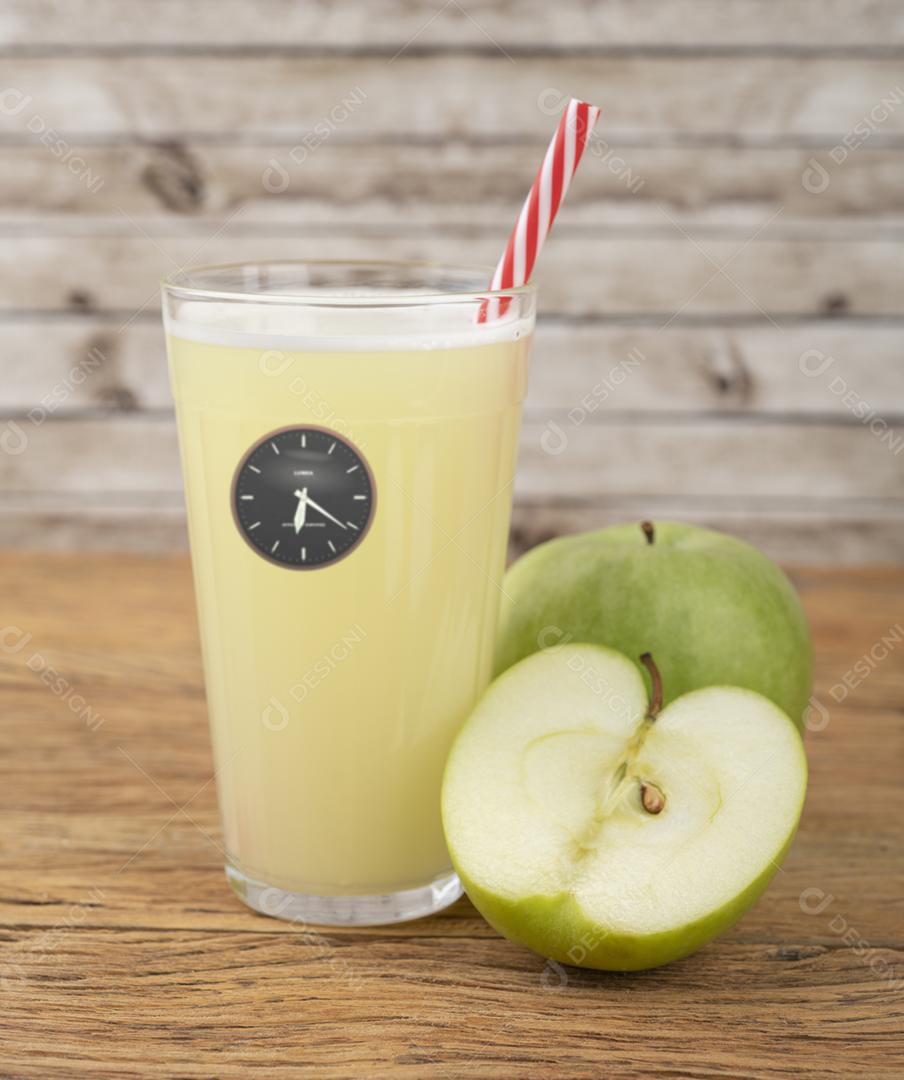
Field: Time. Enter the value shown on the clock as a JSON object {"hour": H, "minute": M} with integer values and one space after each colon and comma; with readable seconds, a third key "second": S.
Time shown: {"hour": 6, "minute": 21}
